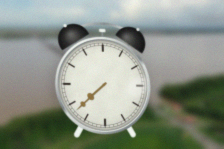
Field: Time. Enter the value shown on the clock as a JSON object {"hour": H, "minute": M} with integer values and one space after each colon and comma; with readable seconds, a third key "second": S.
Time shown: {"hour": 7, "minute": 38}
